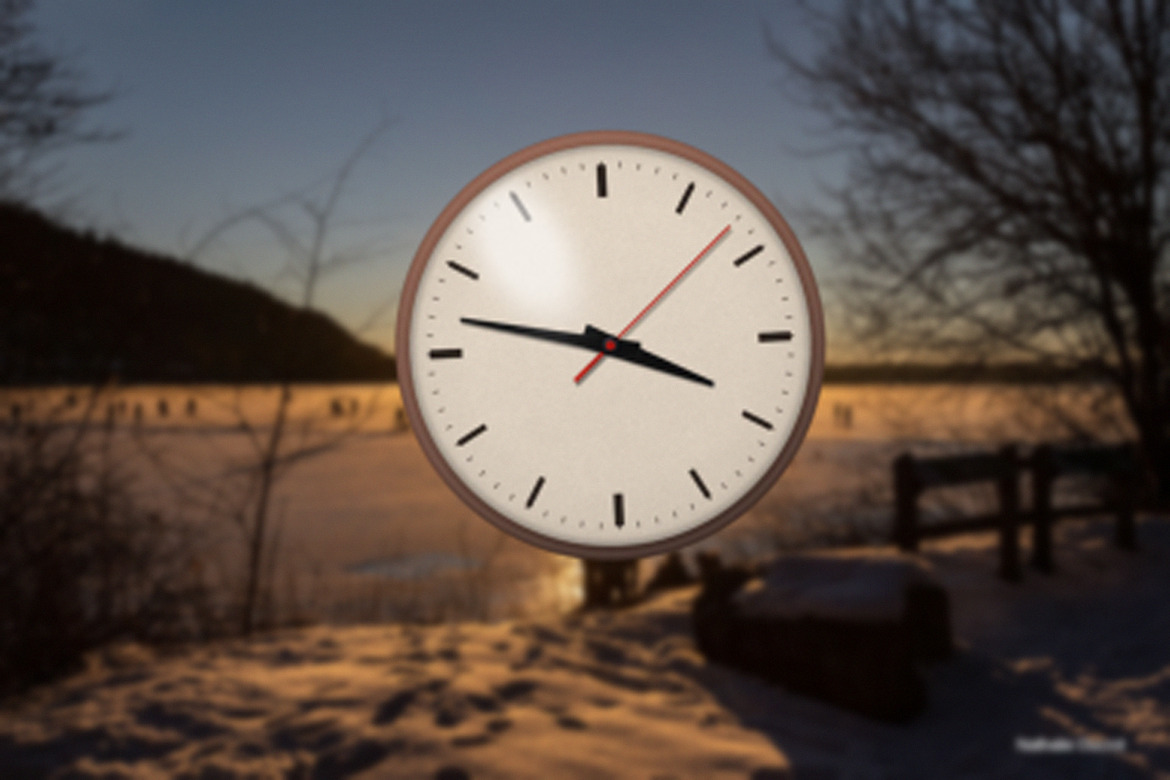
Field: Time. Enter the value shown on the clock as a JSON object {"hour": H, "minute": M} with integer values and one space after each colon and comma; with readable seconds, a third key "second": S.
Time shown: {"hour": 3, "minute": 47, "second": 8}
